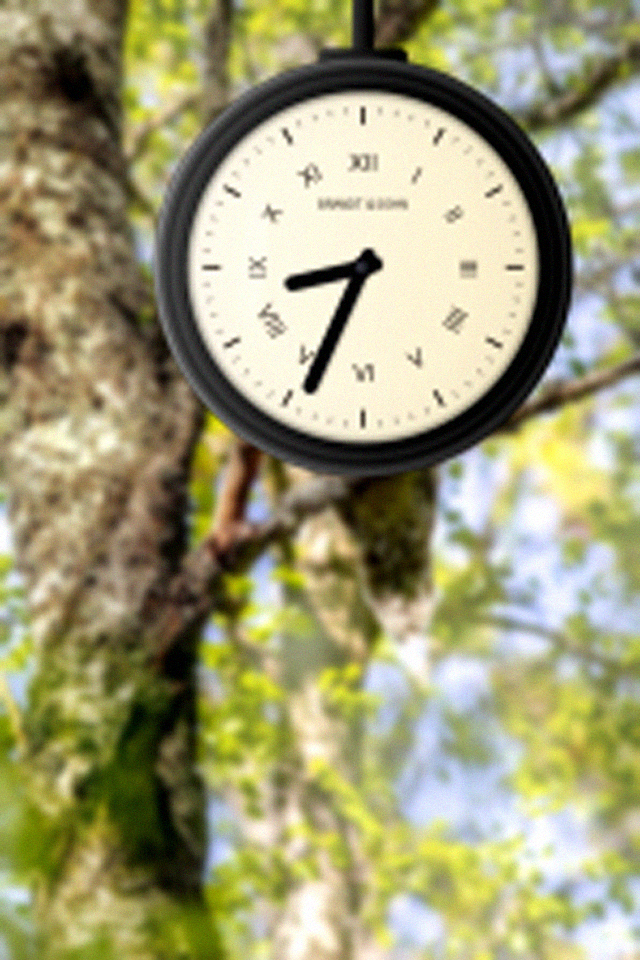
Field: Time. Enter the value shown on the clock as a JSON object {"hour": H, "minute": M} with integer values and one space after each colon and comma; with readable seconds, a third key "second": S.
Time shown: {"hour": 8, "minute": 34}
